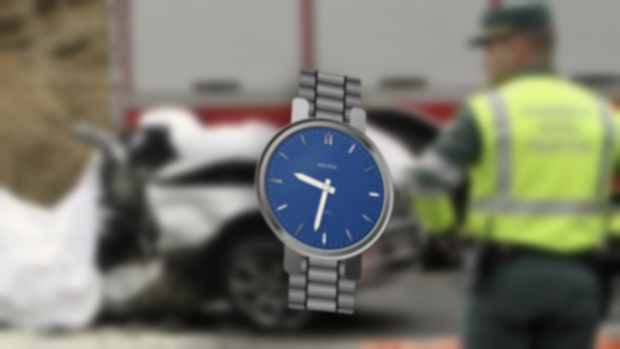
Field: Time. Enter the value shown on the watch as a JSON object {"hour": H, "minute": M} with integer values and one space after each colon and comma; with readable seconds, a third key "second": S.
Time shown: {"hour": 9, "minute": 32}
